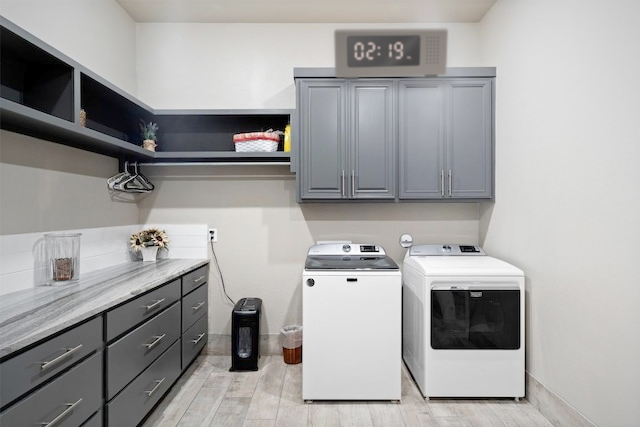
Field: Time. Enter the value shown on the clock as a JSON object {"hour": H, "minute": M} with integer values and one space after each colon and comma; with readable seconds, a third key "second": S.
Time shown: {"hour": 2, "minute": 19}
